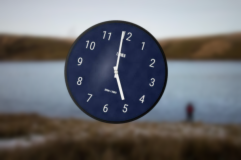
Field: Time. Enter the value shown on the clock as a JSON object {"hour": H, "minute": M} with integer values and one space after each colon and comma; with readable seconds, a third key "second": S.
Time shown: {"hour": 4, "minute": 59}
